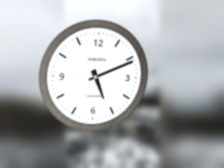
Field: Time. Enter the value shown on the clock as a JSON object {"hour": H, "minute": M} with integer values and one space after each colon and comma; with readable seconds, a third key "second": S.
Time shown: {"hour": 5, "minute": 11}
